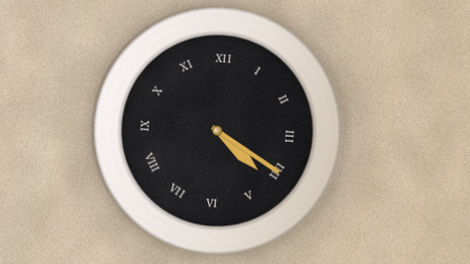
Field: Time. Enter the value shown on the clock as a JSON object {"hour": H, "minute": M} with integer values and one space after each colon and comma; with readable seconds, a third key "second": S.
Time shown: {"hour": 4, "minute": 20}
